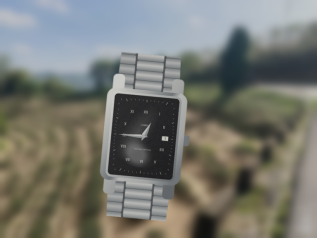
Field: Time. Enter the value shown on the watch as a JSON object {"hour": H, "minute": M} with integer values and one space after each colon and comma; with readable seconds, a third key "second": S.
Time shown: {"hour": 12, "minute": 45}
